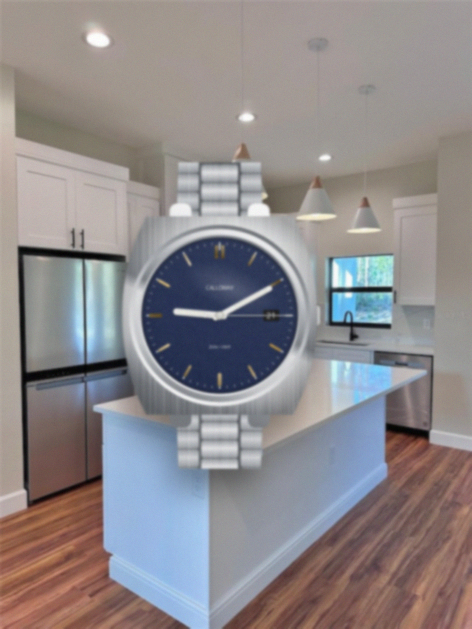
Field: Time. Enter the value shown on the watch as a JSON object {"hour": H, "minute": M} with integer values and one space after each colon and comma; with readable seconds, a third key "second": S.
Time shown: {"hour": 9, "minute": 10, "second": 15}
